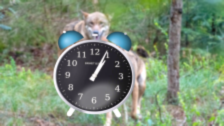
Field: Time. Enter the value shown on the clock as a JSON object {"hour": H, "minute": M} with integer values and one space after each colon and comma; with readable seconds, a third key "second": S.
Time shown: {"hour": 1, "minute": 4}
